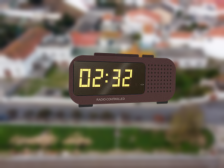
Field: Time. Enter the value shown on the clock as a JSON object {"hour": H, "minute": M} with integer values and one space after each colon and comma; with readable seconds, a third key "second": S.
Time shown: {"hour": 2, "minute": 32}
